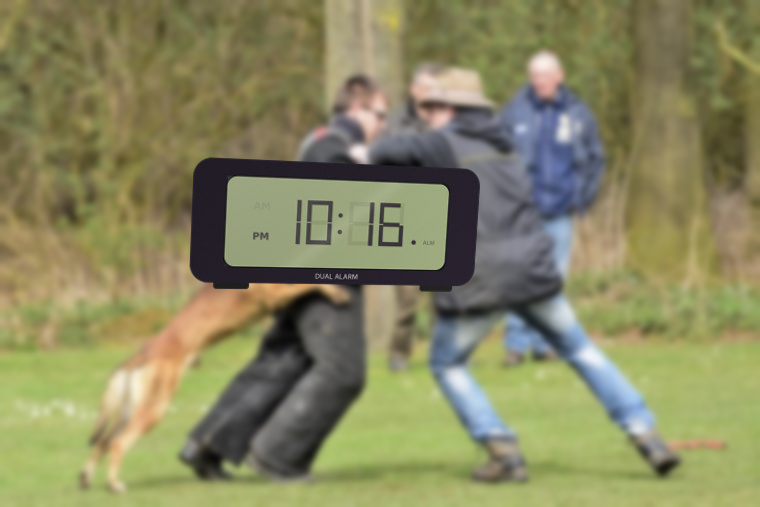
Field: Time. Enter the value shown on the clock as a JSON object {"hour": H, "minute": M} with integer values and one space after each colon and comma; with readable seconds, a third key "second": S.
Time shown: {"hour": 10, "minute": 16}
